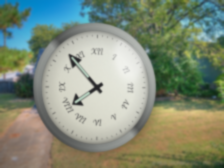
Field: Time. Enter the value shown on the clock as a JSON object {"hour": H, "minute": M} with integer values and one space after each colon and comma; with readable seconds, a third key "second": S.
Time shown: {"hour": 7, "minute": 53}
